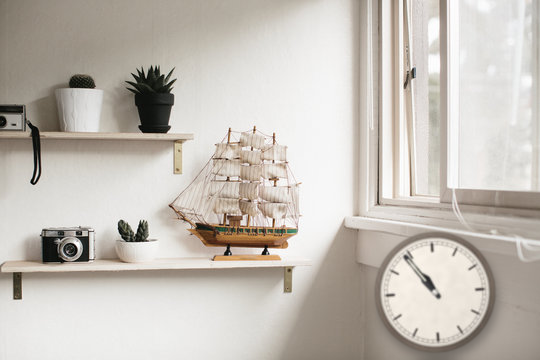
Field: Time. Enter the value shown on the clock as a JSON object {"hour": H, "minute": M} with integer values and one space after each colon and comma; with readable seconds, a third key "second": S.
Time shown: {"hour": 10, "minute": 54}
